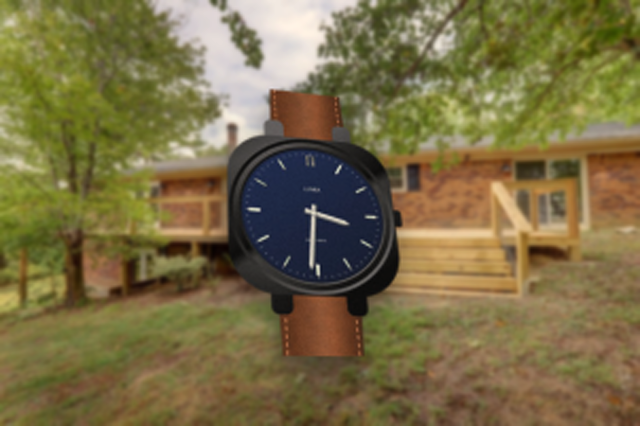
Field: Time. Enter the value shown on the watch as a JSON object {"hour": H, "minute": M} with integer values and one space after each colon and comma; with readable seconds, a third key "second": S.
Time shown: {"hour": 3, "minute": 31}
